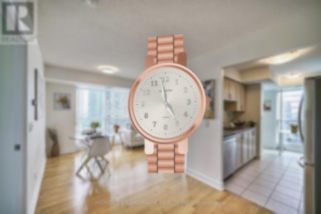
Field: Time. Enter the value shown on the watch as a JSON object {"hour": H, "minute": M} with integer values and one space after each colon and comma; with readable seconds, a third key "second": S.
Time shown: {"hour": 4, "minute": 58}
